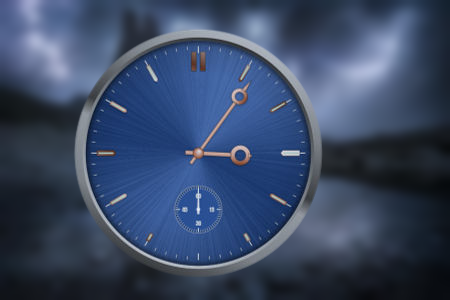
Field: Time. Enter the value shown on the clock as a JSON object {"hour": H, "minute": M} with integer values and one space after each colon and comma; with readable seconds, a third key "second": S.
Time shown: {"hour": 3, "minute": 6}
